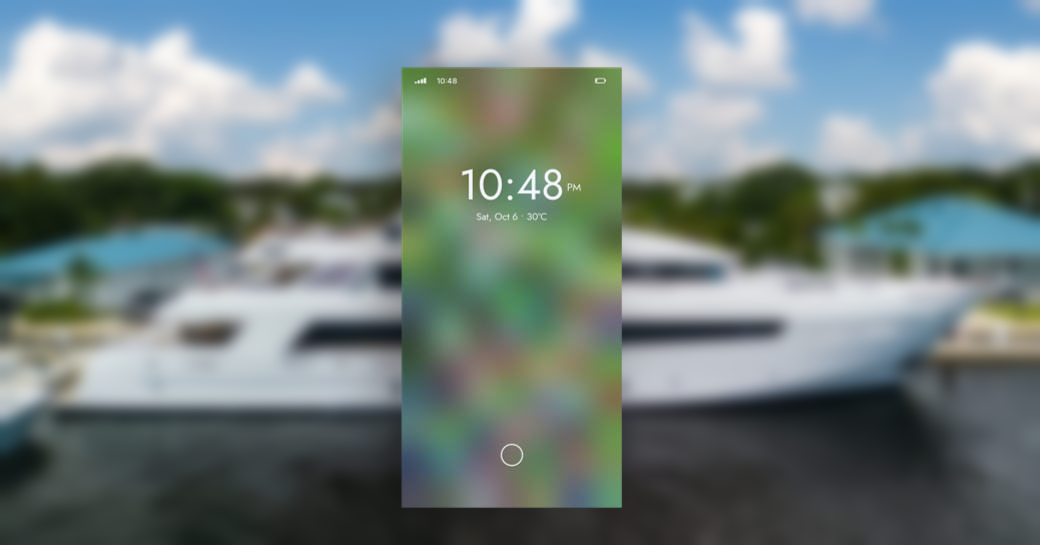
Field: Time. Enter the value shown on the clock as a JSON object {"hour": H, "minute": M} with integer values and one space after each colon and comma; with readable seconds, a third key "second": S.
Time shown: {"hour": 10, "minute": 48}
